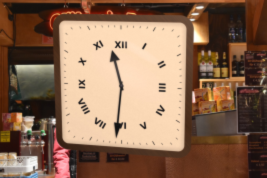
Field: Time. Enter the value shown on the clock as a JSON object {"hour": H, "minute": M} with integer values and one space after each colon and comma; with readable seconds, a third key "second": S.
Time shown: {"hour": 11, "minute": 31}
